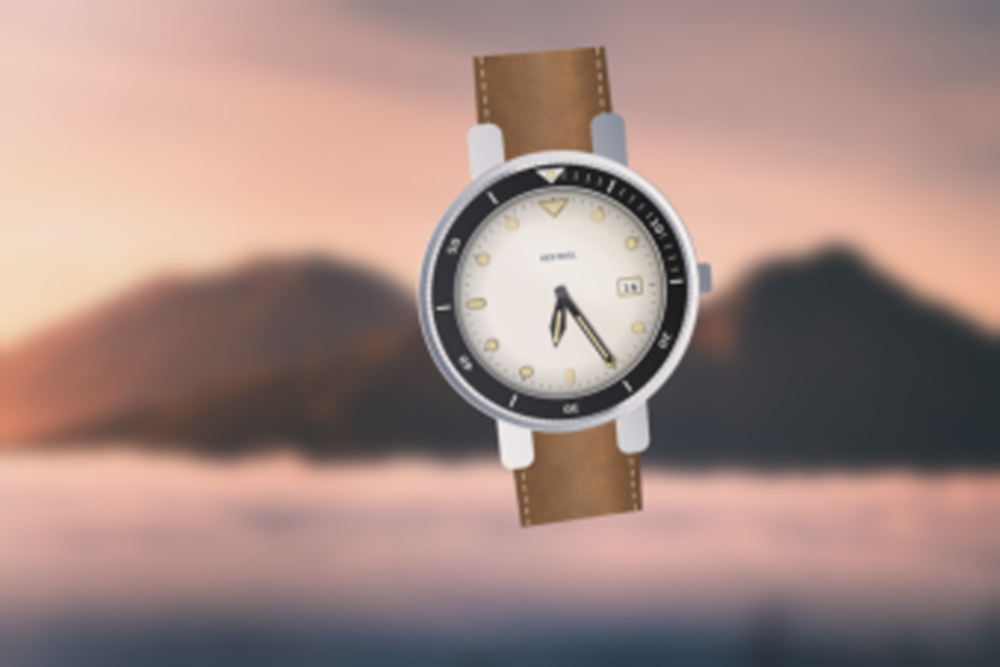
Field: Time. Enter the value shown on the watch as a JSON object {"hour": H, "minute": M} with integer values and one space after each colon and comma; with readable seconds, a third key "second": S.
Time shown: {"hour": 6, "minute": 25}
